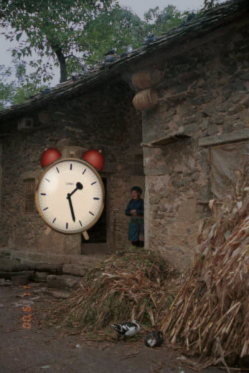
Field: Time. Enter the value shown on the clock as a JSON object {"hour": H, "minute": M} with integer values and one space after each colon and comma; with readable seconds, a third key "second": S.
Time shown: {"hour": 1, "minute": 27}
